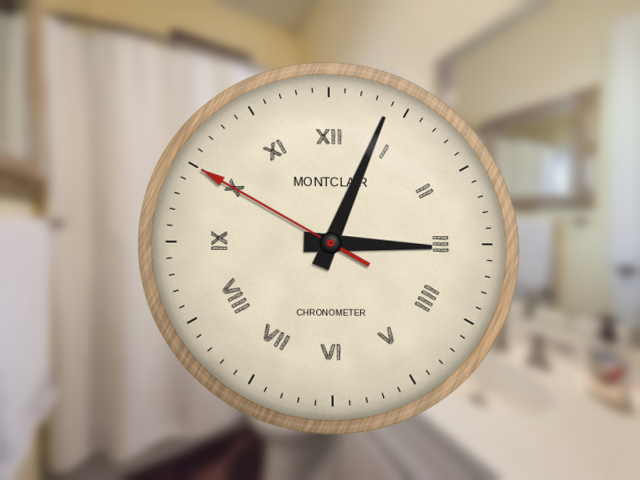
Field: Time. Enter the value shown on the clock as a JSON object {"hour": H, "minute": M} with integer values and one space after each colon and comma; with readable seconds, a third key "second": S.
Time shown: {"hour": 3, "minute": 3, "second": 50}
